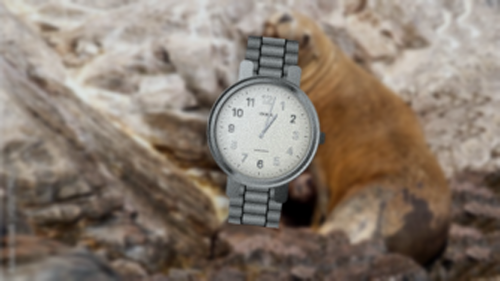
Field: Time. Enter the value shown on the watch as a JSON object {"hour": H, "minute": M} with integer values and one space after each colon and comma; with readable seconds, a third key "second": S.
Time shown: {"hour": 1, "minute": 2}
